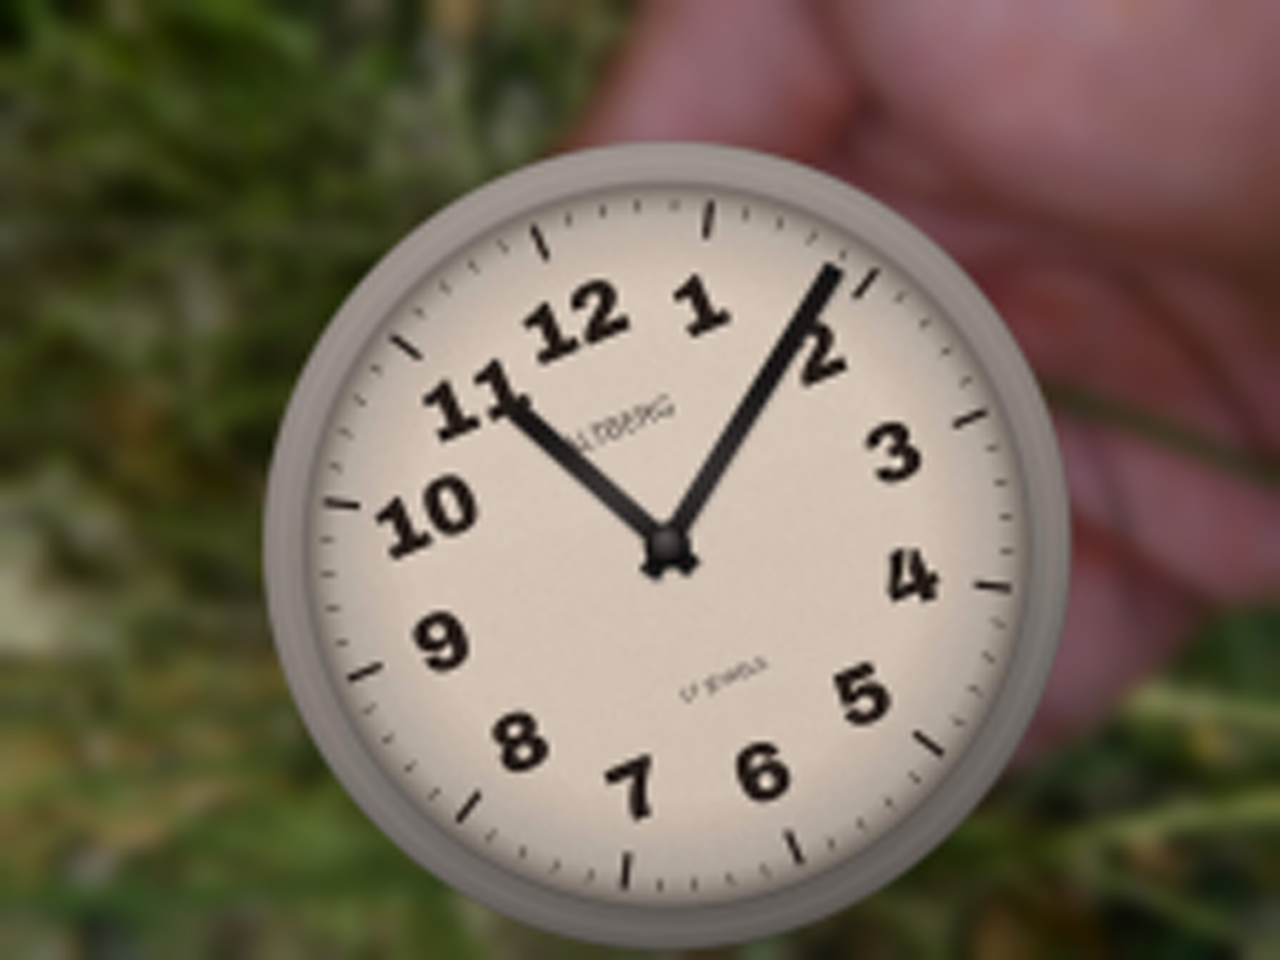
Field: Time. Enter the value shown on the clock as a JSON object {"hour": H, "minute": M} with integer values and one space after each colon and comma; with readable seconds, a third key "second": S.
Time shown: {"hour": 11, "minute": 9}
